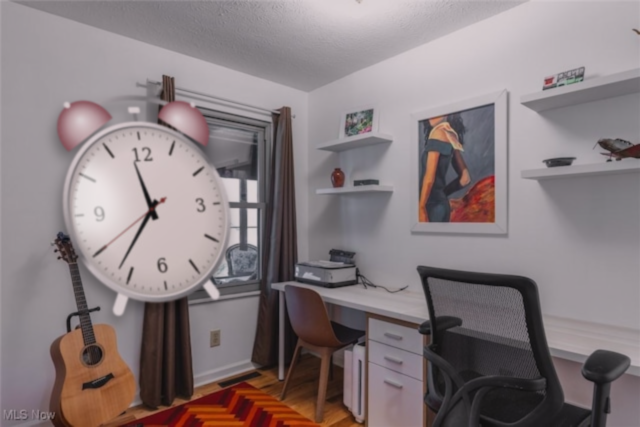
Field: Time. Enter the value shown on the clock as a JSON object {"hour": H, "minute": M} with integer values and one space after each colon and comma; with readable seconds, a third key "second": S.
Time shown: {"hour": 11, "minute": 36, "second": 40}
